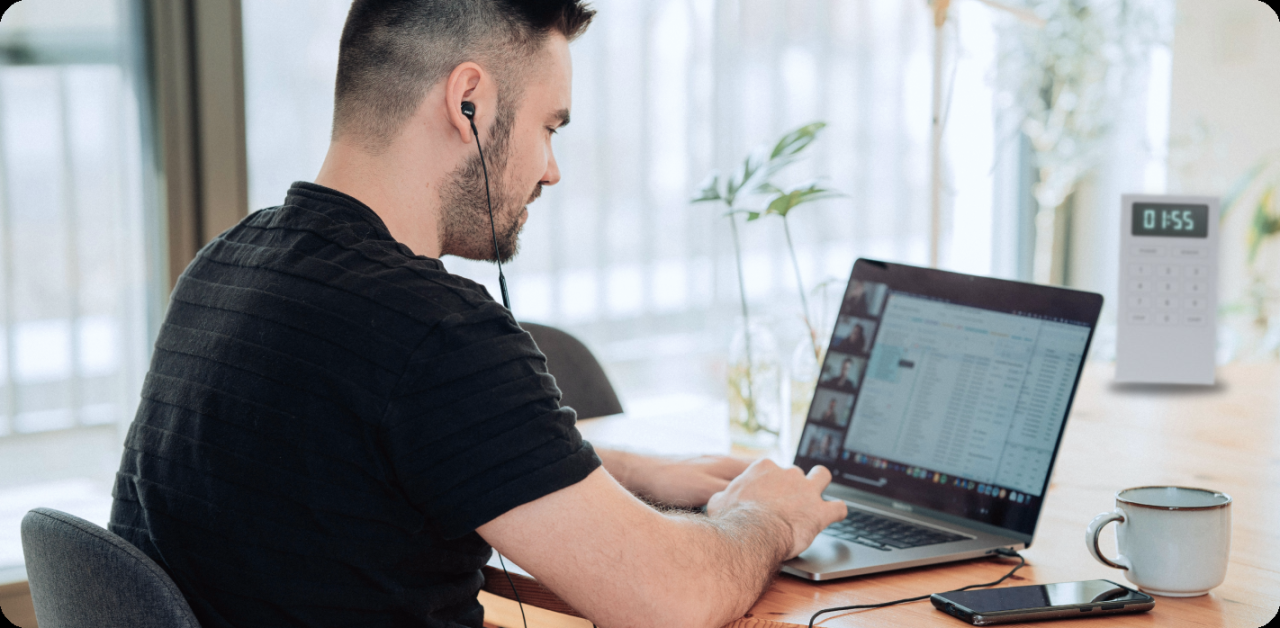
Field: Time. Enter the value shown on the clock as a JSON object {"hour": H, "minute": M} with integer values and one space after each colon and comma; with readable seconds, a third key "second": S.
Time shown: {"hour": 1, "minute": 55}
